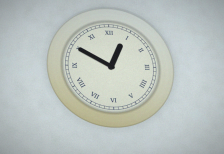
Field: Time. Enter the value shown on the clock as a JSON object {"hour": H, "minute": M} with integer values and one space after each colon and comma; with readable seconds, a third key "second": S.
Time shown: {"hour": 12, "minute": 50}
